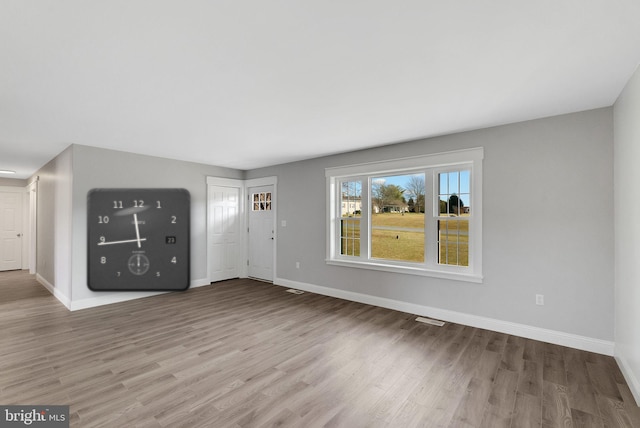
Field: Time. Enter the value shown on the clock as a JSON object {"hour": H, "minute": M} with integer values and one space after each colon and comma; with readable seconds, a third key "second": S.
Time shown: {"hour": 11, "minute": 44}
